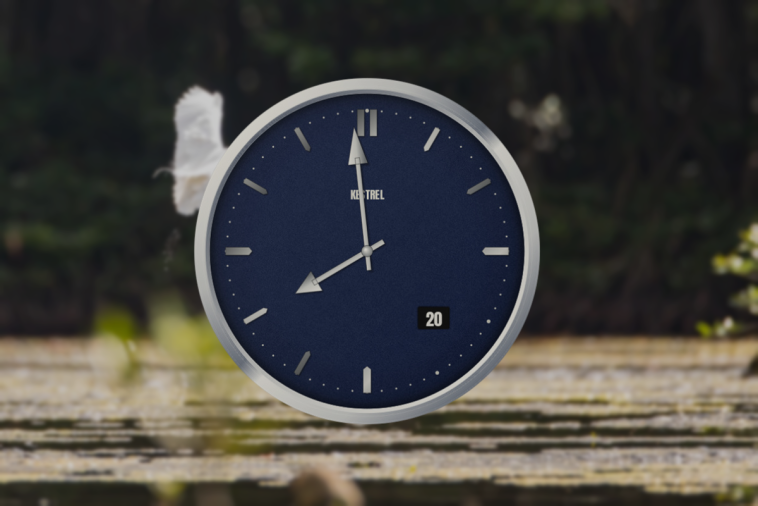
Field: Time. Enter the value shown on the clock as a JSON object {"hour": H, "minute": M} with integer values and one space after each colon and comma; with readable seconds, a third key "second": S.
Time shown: {"hour": 7, "minute": 59}
